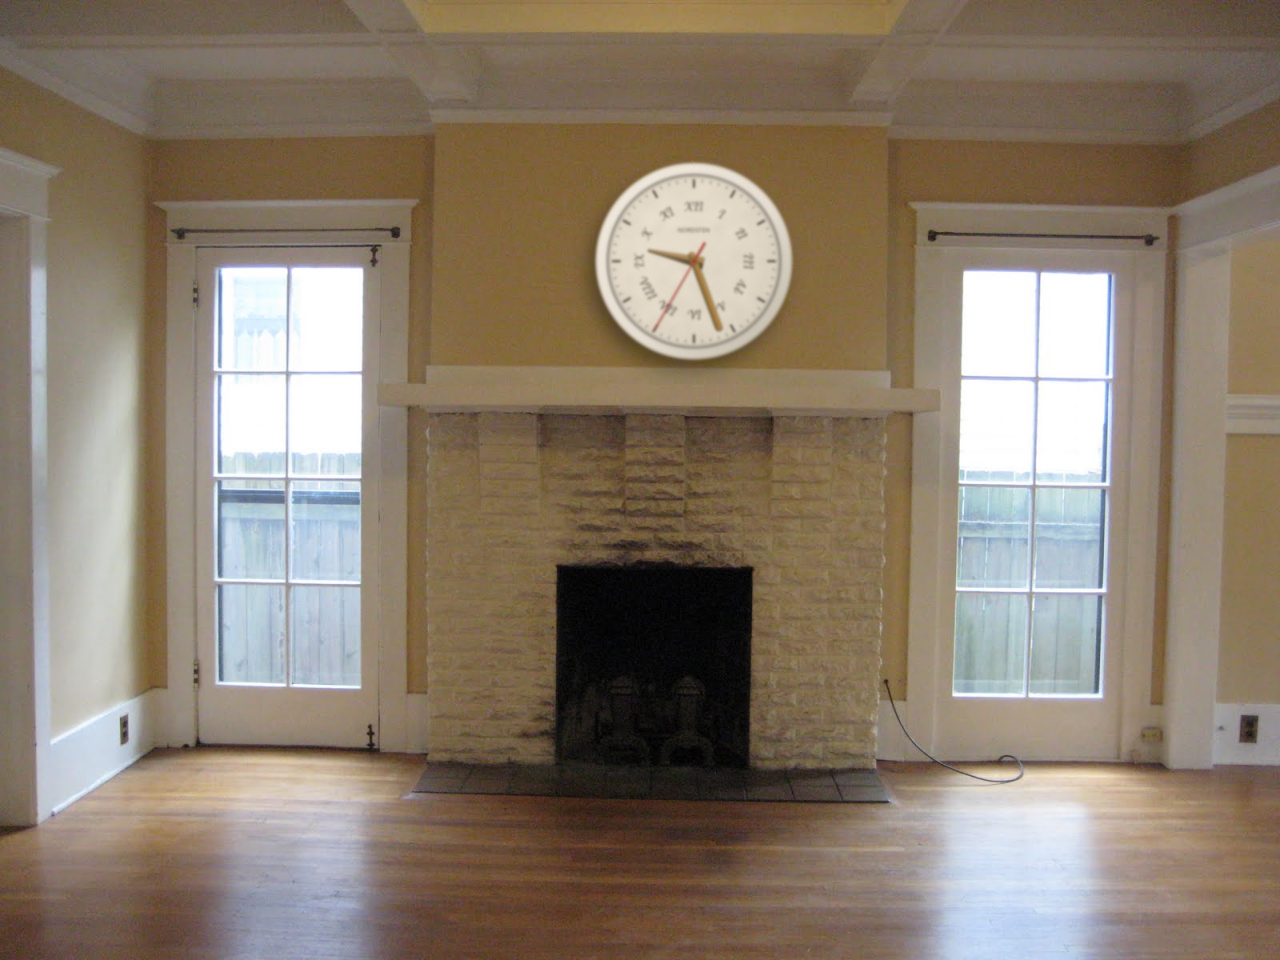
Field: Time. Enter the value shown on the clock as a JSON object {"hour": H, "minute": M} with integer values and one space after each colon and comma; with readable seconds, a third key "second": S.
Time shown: {"hour": 9, "minute": 26, "second": 35}
